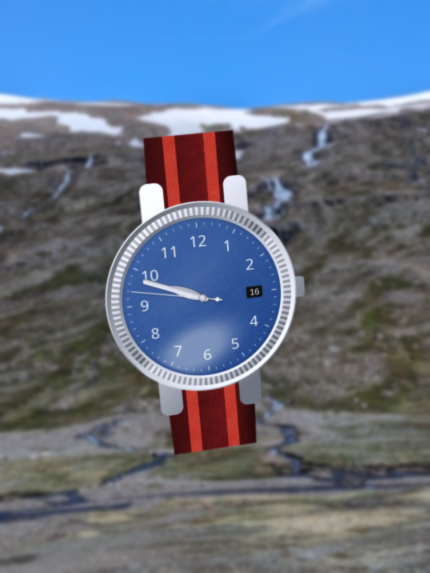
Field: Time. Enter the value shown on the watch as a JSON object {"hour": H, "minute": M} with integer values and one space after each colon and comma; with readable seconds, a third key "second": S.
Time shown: {"hour": 9, "minute": 48, "second": 47}
